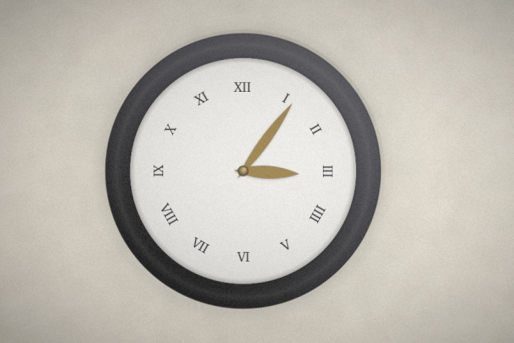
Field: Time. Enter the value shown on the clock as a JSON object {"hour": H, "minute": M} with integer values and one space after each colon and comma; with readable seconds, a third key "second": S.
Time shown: {"hour": 3, "minute": 6}
